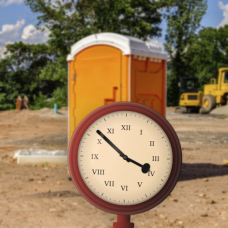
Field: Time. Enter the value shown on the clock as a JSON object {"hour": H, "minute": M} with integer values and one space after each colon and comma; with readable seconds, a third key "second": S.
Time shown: {"hour": 3, "minute": 52}
